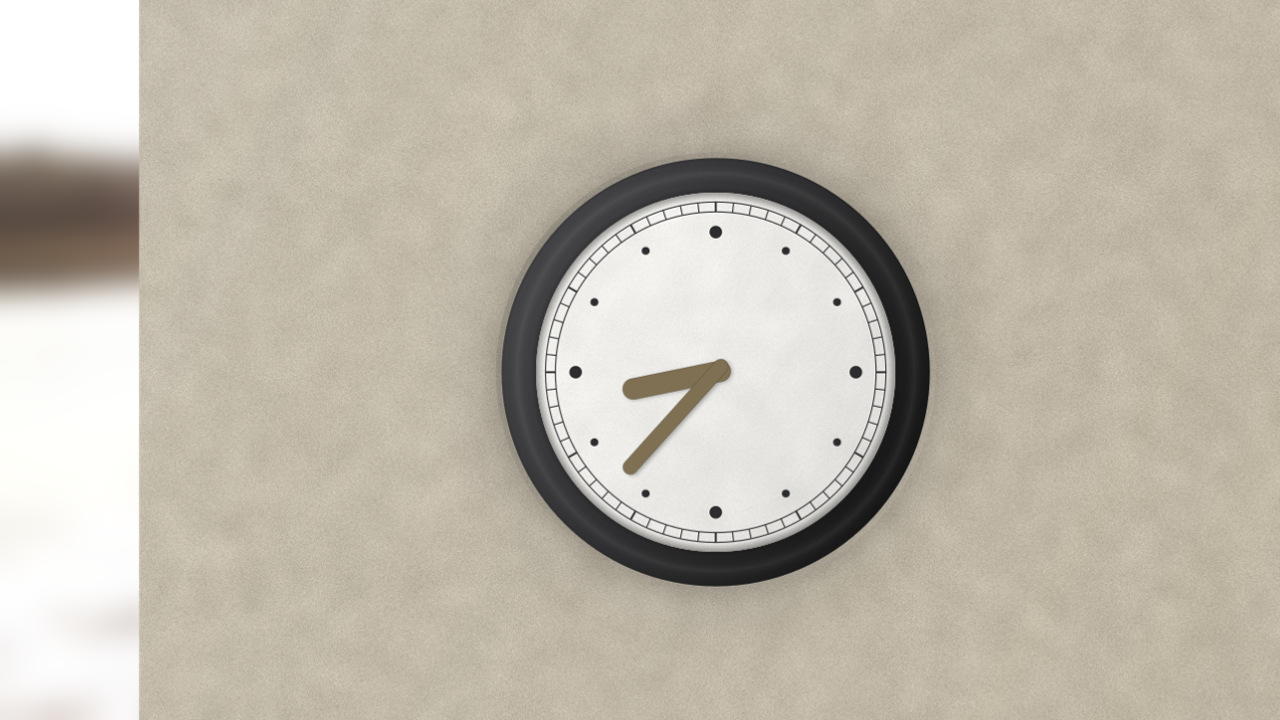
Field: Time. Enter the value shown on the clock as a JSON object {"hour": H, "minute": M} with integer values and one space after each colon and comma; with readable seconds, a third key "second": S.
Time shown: {"hour": 8, "minute": 37}
